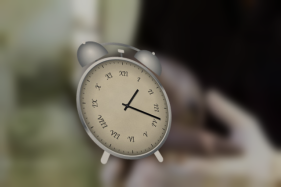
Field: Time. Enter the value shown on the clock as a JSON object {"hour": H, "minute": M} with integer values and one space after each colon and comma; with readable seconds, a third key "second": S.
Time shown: {"hour": 1, "minute": 18}
